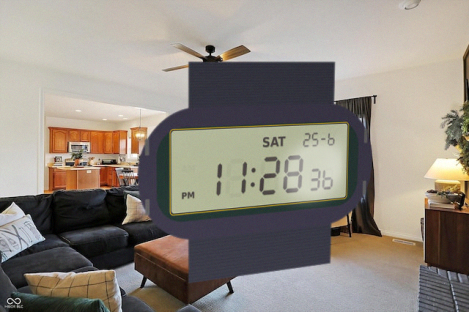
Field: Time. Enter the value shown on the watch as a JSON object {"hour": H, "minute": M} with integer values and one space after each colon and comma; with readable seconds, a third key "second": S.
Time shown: {"hour": 11, "minute": 28, "second": 36}
